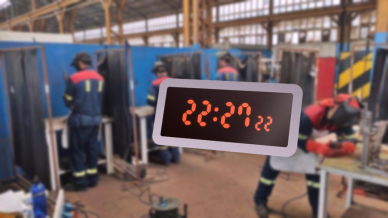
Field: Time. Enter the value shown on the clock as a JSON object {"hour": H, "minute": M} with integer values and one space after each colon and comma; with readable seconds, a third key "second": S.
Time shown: {"hour": 22, "minute": 27, "second": 22}
